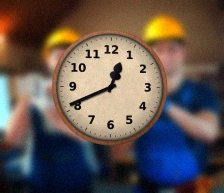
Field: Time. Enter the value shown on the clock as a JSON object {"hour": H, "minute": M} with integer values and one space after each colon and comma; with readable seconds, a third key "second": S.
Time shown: {"hour": 12, "minute": 41}
